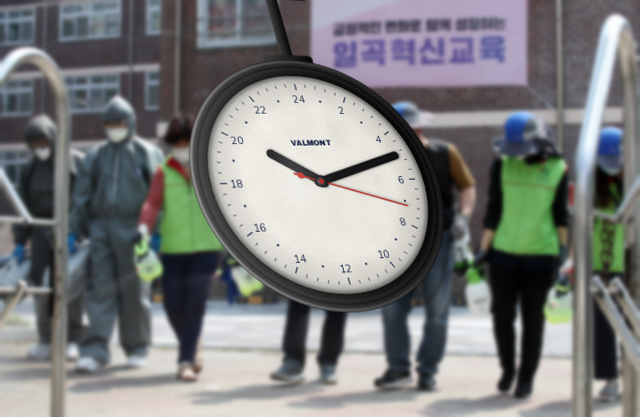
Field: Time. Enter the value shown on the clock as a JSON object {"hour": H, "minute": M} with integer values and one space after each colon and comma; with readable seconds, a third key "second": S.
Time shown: {"hour": 20, "minute": 12, "second": 18}
